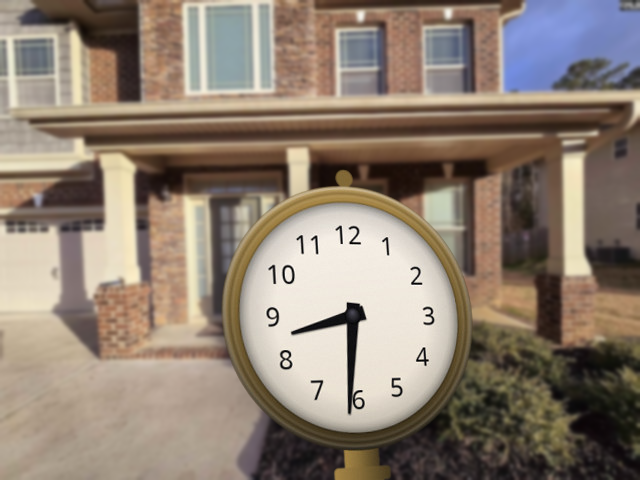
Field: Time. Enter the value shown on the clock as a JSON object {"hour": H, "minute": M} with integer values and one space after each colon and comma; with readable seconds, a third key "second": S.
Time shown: {"hour": 8, "minute": 31}
